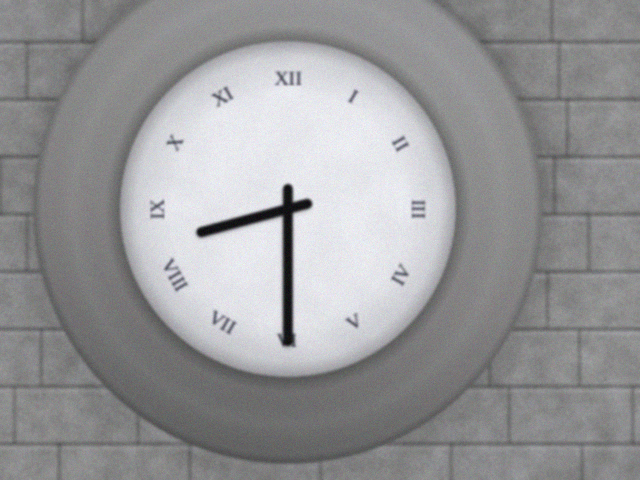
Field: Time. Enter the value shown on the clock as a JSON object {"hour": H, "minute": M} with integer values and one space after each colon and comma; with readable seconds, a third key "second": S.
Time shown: {"hour": 8, "minute": 30}
